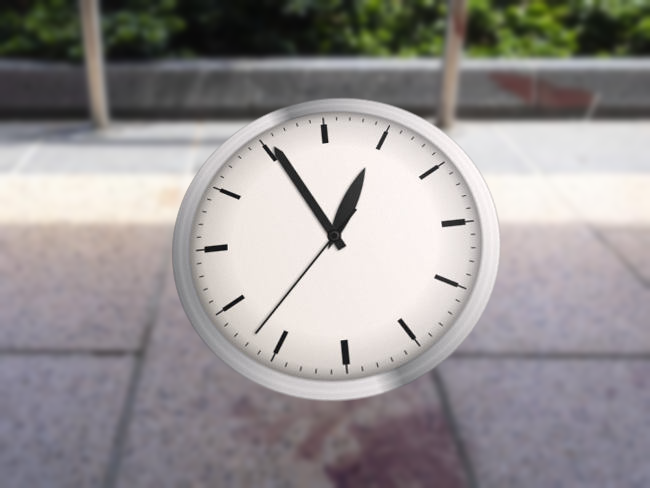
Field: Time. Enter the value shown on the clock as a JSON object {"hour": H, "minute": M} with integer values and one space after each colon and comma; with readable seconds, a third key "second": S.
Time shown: {"hour": 12, "minute": 55, "second": 37}
